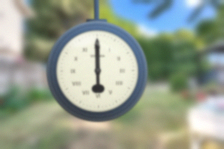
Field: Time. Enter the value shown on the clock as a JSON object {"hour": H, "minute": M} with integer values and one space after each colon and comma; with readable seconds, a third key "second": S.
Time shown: {"hour": 6, "minute": 0}
